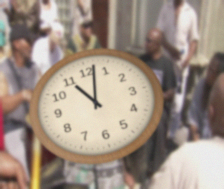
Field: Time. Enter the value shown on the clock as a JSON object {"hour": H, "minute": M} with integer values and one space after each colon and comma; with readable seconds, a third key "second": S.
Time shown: {"hour": 11, "minute": 2}
